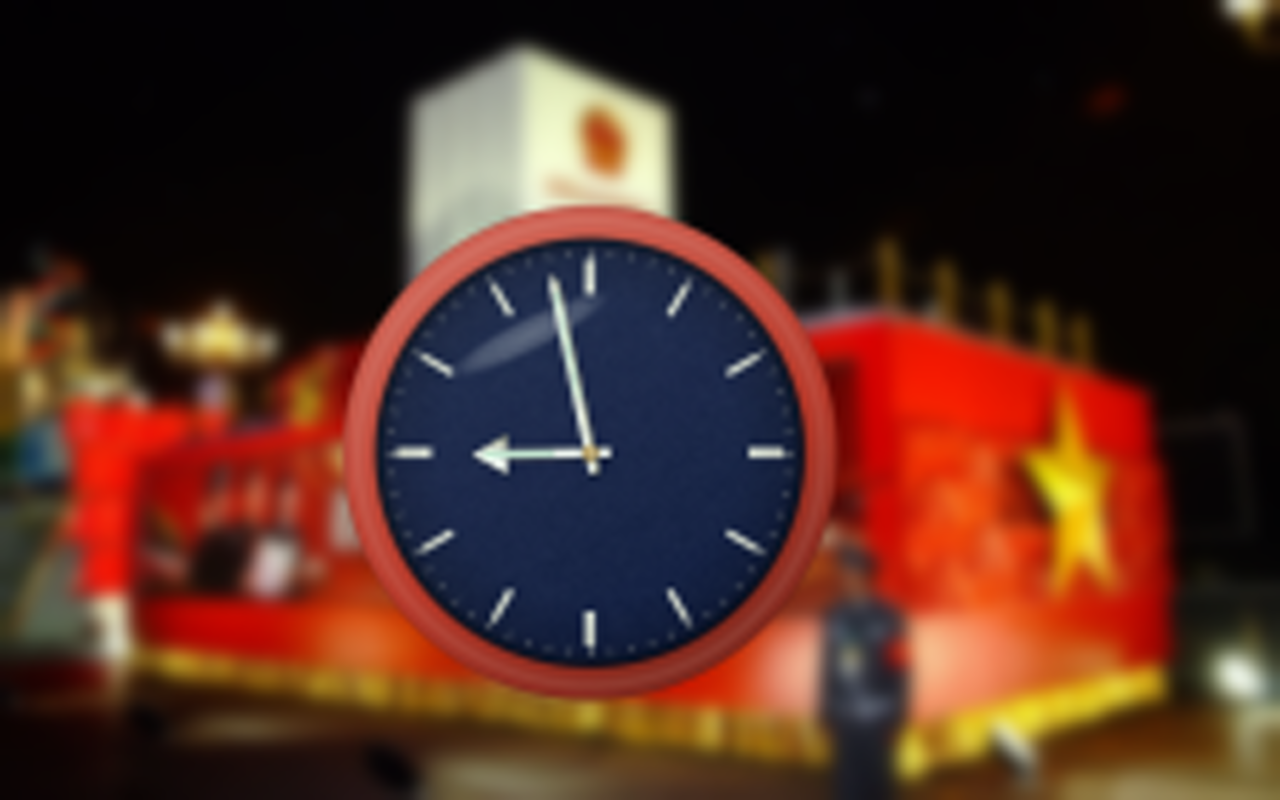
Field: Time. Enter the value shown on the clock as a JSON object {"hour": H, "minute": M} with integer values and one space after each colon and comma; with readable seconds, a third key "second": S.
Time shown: {"hour": 8, "minute": 58}
